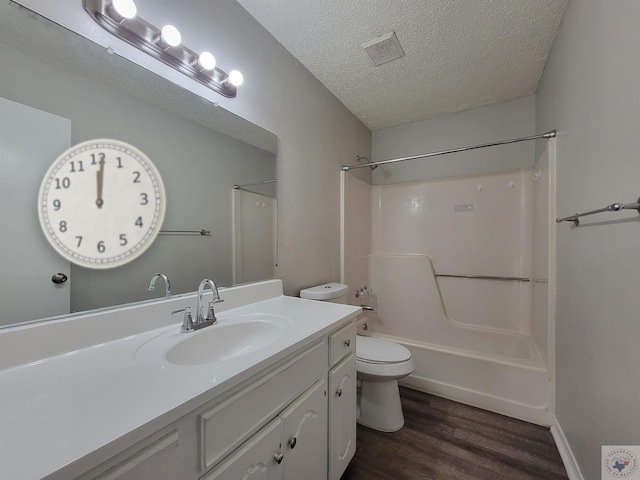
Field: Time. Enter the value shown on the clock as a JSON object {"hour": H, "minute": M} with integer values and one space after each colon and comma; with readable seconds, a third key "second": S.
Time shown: {"hour": 12, "minute": 1}
